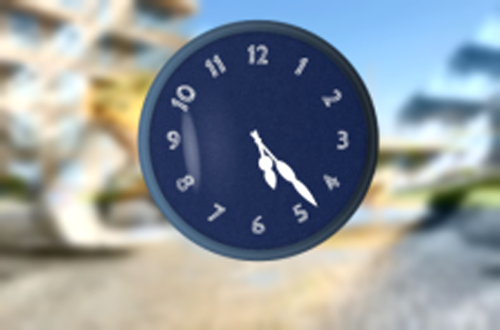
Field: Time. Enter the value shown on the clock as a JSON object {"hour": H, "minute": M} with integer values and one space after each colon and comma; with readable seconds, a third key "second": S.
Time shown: {"hour": 5, "minute": 23}
